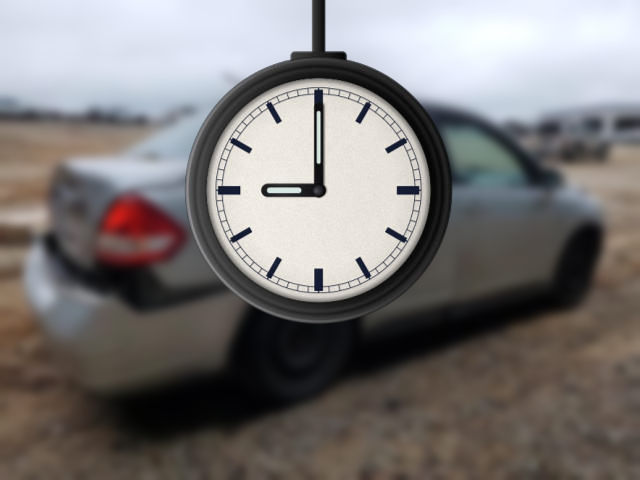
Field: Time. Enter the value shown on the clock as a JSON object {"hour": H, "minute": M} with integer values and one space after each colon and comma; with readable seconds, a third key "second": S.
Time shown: {"hour": 9, "minute": 0}
